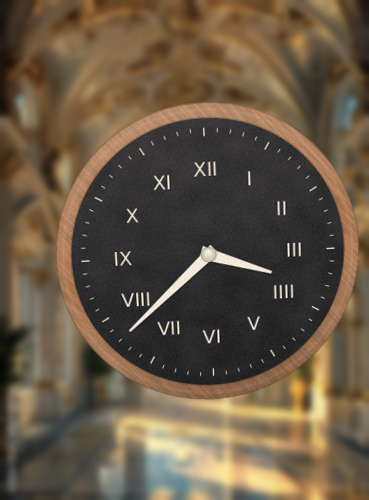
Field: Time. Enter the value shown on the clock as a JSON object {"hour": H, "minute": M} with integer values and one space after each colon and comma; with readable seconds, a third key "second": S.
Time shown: {"hour": 3, "minute": 38}
